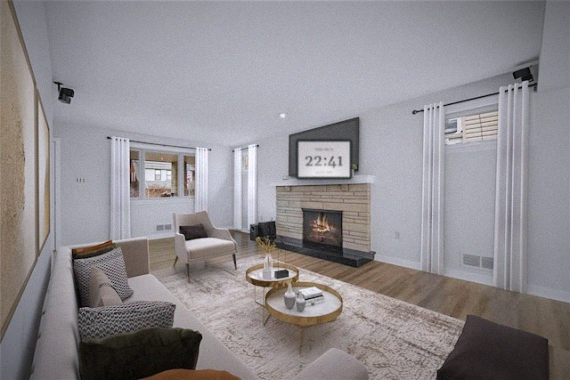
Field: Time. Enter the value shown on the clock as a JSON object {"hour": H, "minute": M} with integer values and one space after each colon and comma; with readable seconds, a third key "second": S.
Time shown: {"hour": 22, "minute": 41}
